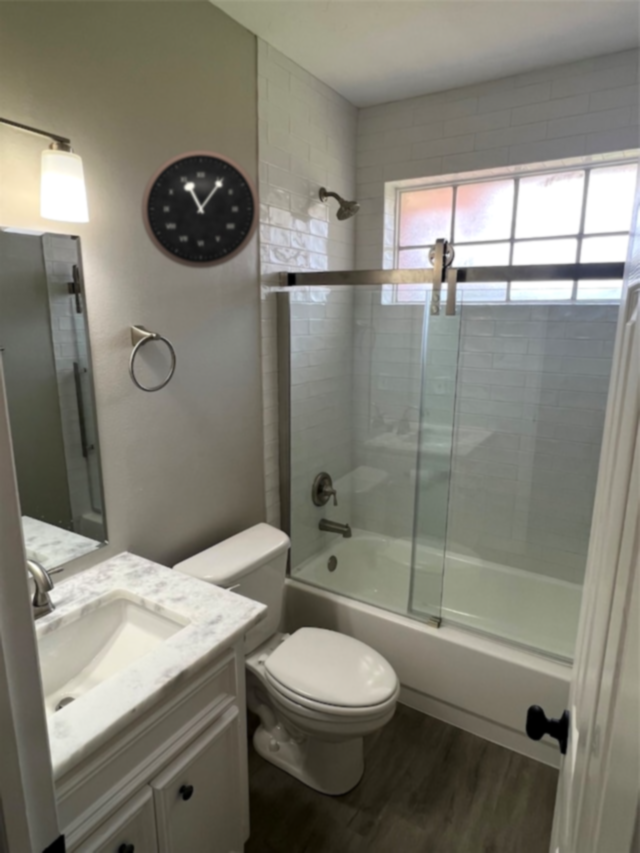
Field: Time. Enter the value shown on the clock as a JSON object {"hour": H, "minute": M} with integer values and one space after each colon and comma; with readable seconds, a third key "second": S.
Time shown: {"hour": 11, "minute": 6}
